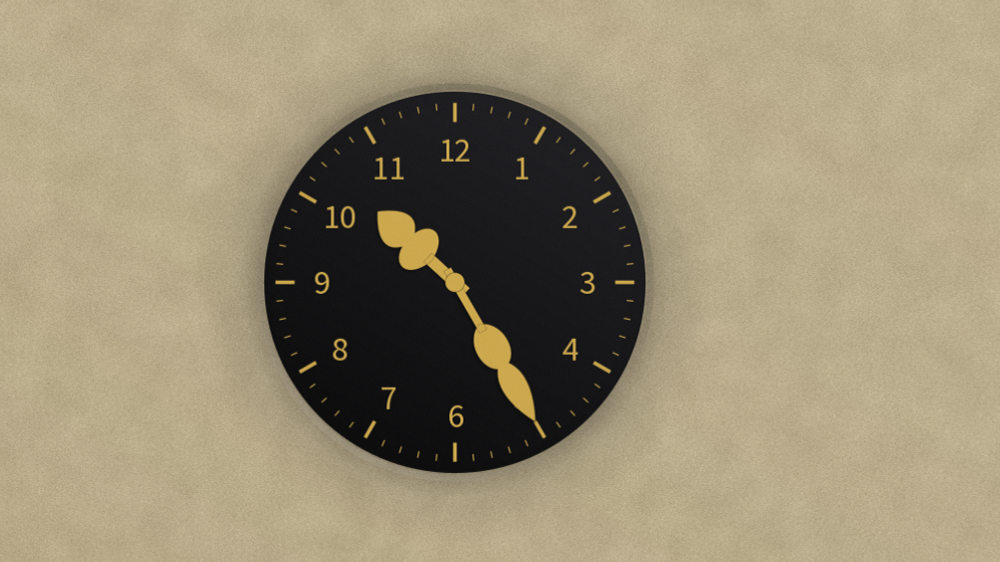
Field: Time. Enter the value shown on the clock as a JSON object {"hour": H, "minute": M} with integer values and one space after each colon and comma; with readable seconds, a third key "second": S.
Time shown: {"hour": 10, "minute": 25}
